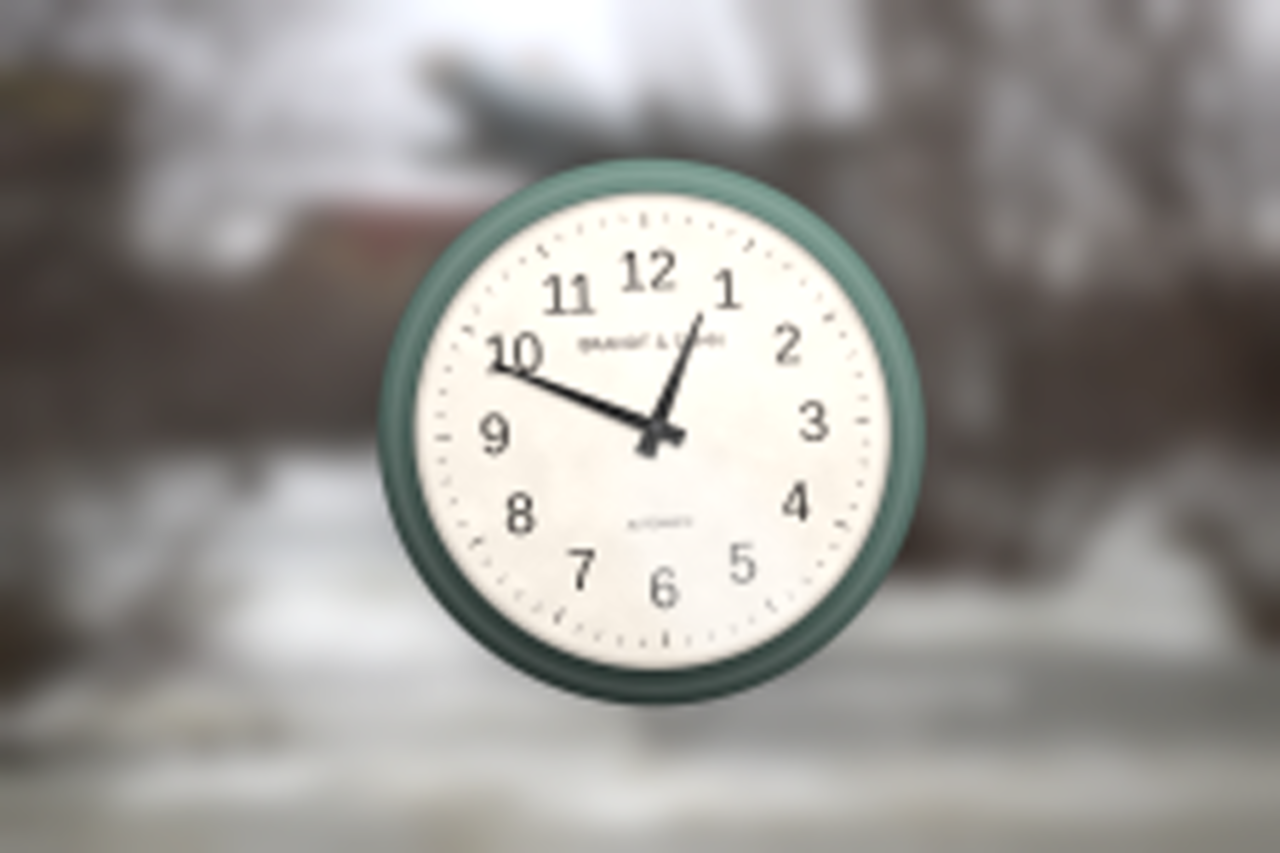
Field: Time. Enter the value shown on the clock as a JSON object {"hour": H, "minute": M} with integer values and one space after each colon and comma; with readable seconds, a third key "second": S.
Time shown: {"hour": 12, "minute": 49}
